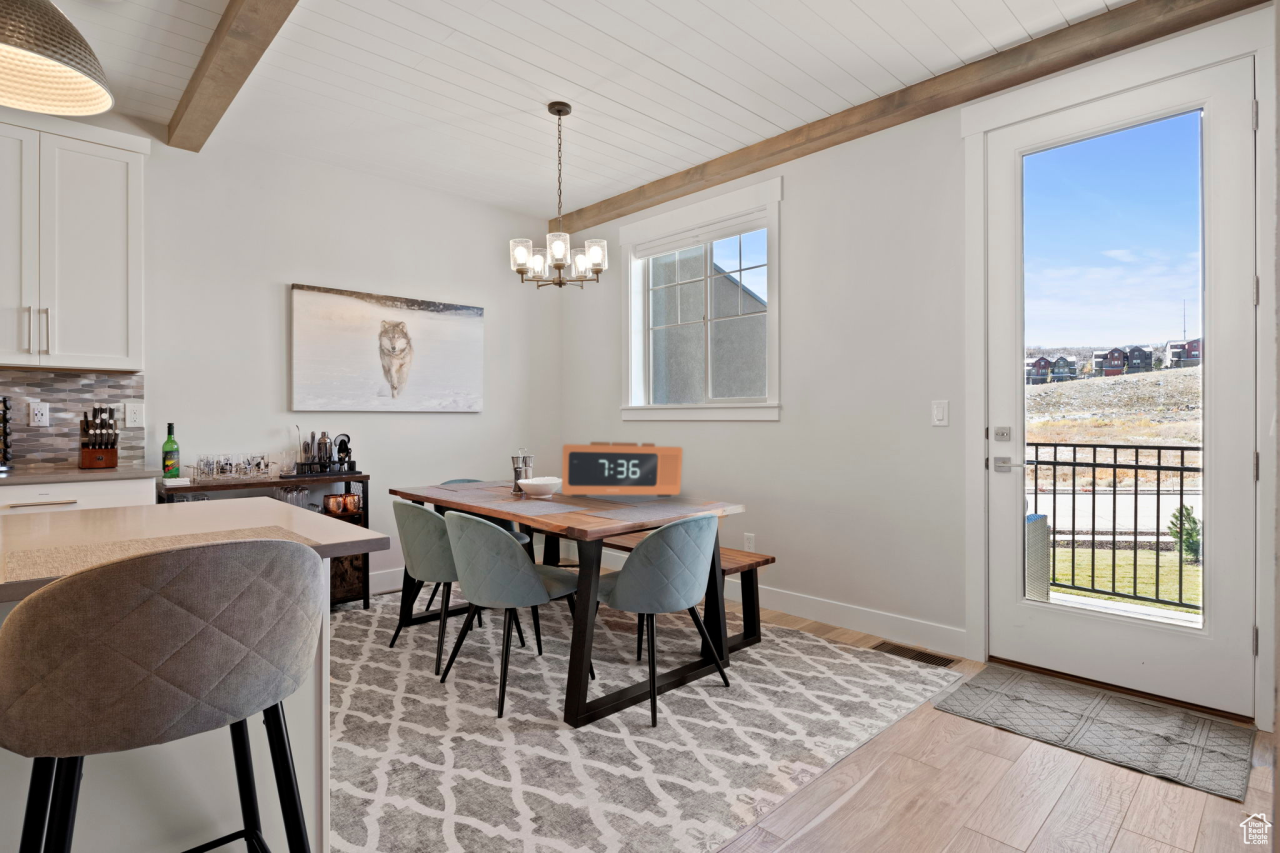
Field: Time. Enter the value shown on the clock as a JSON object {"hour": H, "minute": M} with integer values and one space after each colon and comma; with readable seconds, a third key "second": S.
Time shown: {"hour": 7, "minute": 36}
